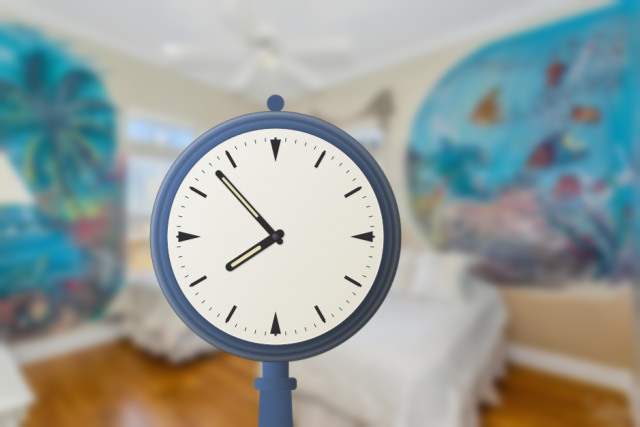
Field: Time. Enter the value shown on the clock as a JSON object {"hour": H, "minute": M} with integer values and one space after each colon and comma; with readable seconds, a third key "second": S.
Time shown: {"hour": 7, "minute": 53}
